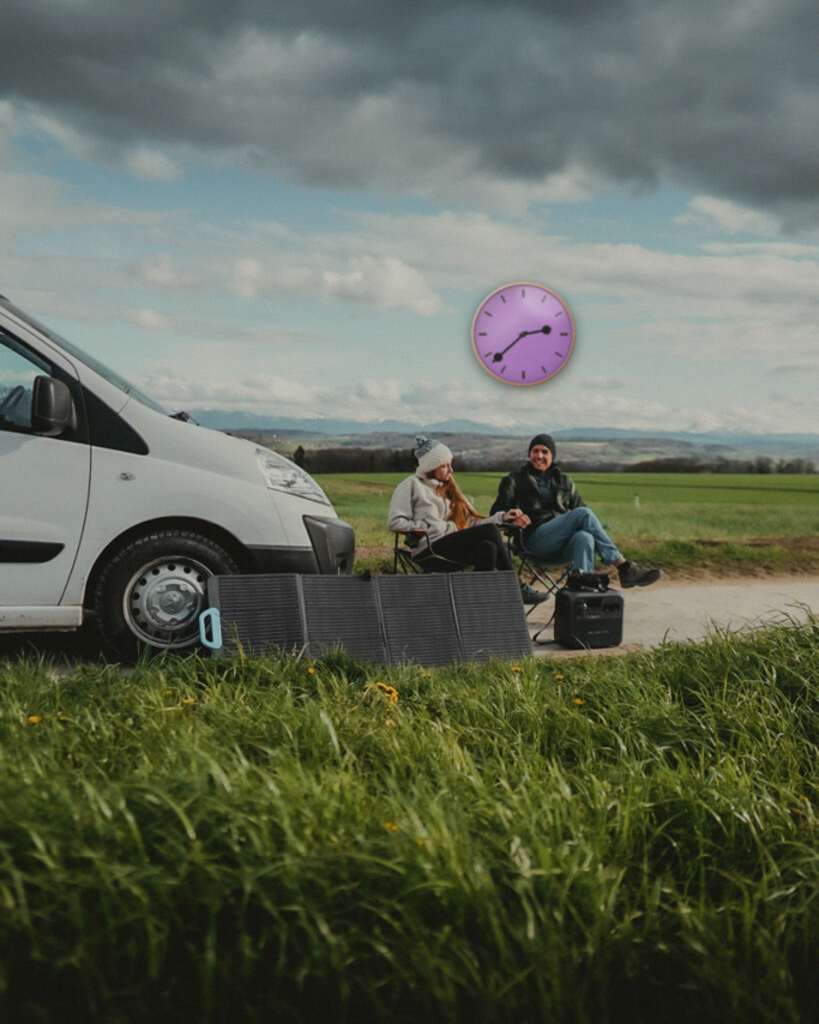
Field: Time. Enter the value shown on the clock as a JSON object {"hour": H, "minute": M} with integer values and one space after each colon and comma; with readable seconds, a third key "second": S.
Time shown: {"hour": 2, "minute": 38}
